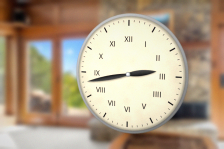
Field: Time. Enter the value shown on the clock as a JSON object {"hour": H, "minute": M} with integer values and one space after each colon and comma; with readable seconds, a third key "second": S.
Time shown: {"hour": 2, "minute": 43}
